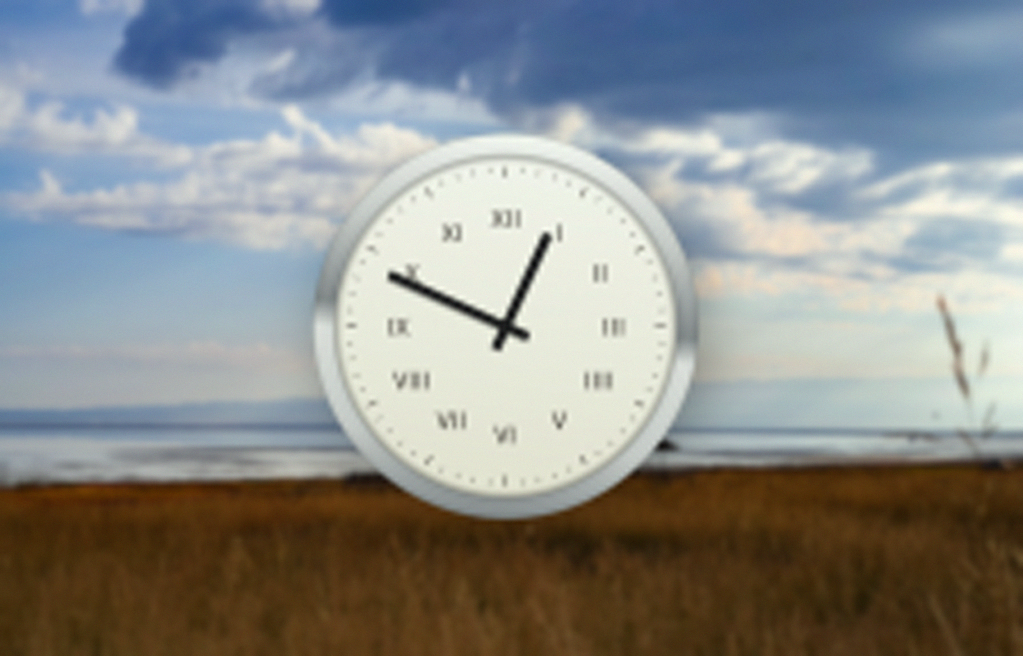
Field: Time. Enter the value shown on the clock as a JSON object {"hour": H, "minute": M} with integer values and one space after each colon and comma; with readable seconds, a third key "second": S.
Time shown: {"hour": 12, "minute": 49}
